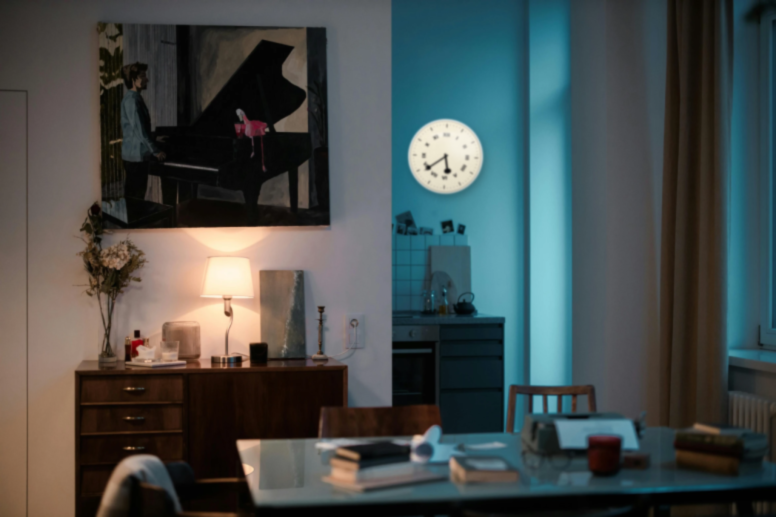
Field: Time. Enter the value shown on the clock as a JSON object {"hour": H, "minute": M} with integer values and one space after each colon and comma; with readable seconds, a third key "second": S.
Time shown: {"hour": 5, "minute": 39}
